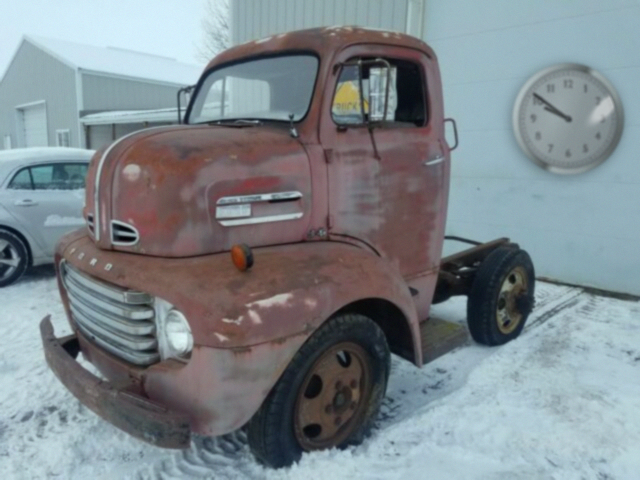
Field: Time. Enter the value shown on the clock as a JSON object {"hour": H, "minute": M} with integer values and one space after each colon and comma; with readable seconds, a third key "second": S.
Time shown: {"hour": 9, "minute": 51}
